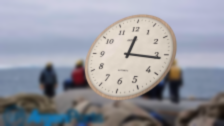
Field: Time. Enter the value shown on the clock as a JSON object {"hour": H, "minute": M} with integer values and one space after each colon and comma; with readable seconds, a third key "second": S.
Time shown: {"hour": 12, "minute": 16}
